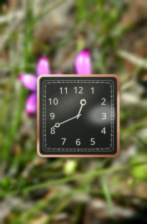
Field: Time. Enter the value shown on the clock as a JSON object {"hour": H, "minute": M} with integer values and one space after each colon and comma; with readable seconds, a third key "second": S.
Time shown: {"hour": 12, "minute": 41}
